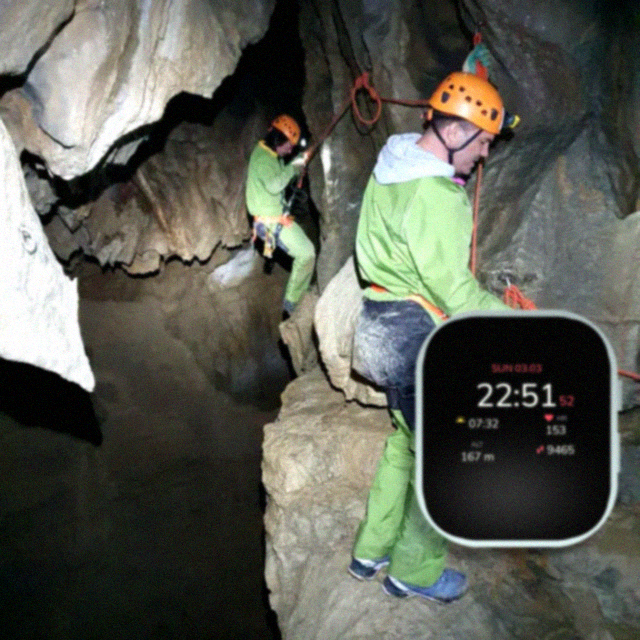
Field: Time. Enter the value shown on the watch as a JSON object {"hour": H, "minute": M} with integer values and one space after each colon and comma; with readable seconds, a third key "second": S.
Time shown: {"hour": 22, "minute": 51, "second": 52}
